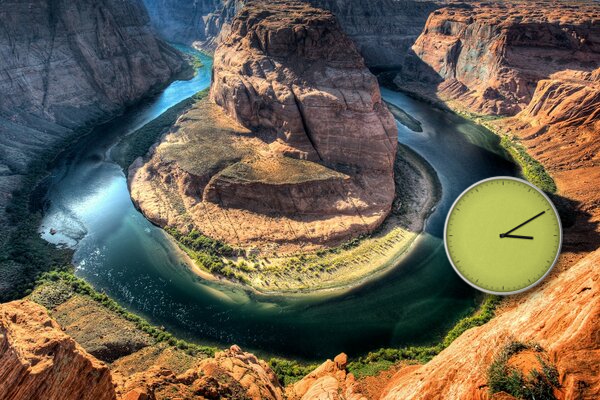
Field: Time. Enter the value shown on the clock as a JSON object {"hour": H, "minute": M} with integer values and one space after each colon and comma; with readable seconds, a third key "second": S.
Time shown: {"hour": 3, "minute": 10}
